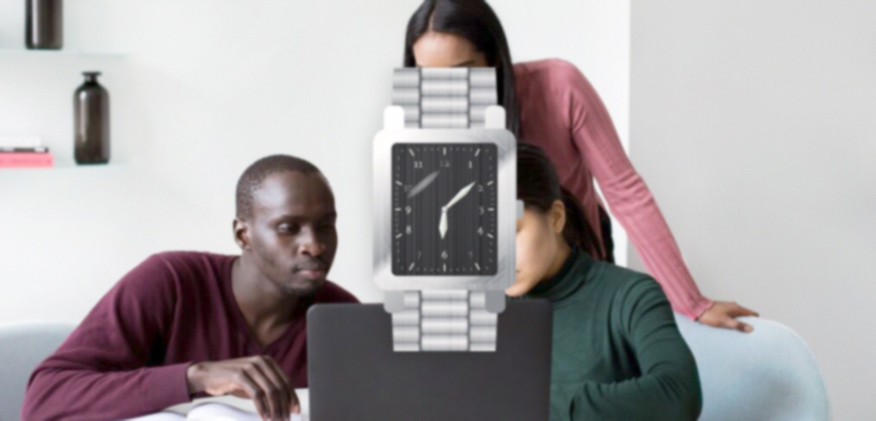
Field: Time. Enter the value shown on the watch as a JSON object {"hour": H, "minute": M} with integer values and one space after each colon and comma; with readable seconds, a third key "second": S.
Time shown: {"hour": 6, "minute": 8}
